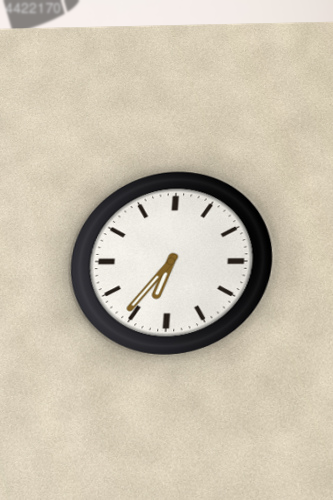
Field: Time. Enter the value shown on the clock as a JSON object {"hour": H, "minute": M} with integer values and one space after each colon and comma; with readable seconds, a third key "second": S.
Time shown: {"hour": 6, "minute": 36}
